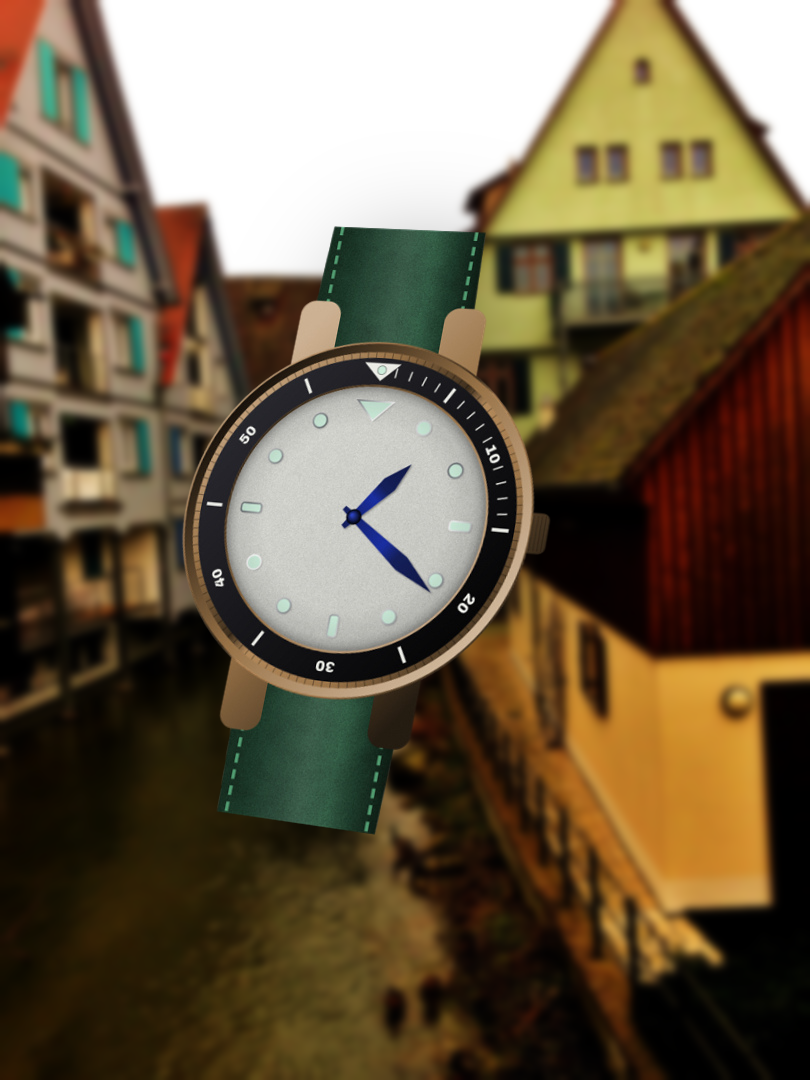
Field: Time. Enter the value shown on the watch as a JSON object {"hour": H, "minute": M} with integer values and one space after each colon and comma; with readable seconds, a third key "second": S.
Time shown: {"hour": 1, "minute": 21}
